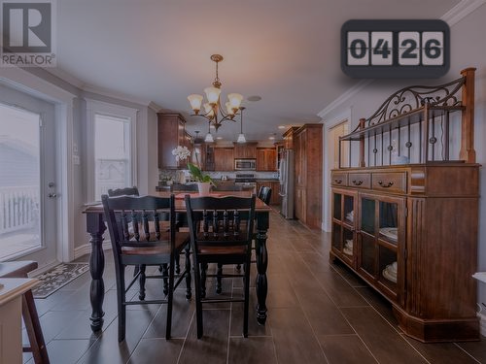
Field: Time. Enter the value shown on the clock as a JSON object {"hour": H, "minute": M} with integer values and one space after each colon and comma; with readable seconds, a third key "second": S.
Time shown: {"hour": 4, "minute": 26}
